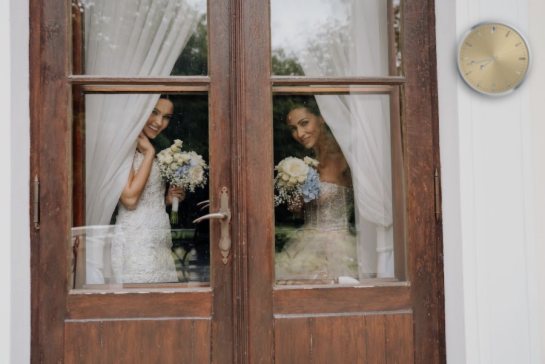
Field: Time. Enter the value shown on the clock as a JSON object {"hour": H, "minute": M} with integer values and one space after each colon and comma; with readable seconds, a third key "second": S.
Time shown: {"hour": 7, "minute": 43}
